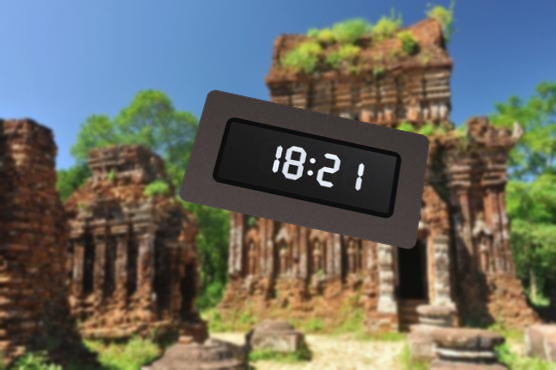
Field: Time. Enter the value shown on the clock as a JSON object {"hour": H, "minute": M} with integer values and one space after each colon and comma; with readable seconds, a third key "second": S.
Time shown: {"hour": 18, "minute": 21}
